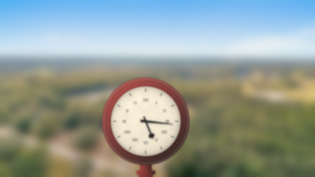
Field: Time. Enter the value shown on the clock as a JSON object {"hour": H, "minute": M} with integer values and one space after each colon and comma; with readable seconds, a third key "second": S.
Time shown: {"hour": 5, "minute": 16}
